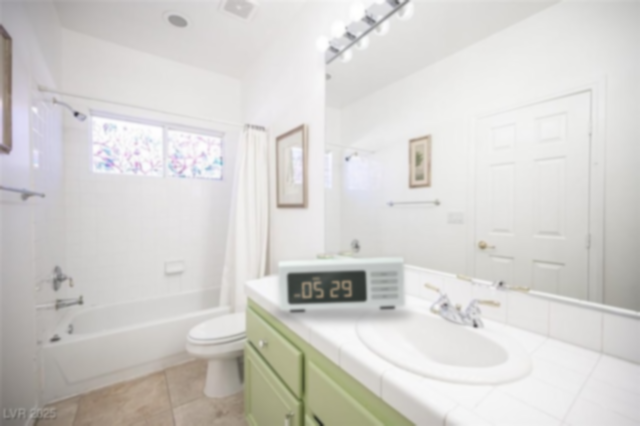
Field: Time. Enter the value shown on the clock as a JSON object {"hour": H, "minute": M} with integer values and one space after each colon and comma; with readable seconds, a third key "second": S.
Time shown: {"hour": 5, "minute": 29}
